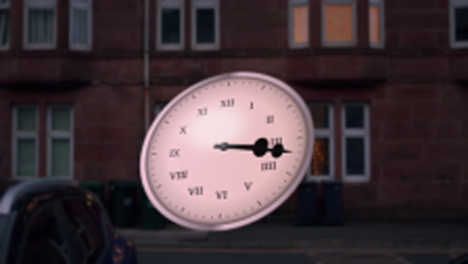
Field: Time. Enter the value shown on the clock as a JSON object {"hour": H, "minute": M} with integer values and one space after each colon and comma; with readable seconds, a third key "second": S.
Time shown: {"hour": 3, "minute": 17}
